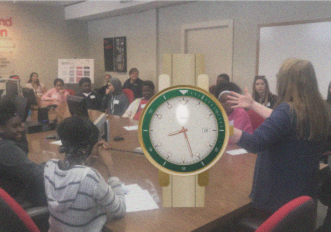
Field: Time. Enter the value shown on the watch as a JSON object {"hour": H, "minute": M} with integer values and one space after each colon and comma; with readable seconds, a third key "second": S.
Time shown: {"hour": 8, "minute": 27}
